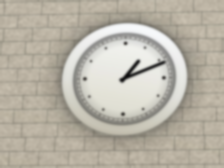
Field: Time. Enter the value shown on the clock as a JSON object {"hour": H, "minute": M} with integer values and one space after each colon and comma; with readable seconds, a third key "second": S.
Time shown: {"hour": 1, "minute": 11}
